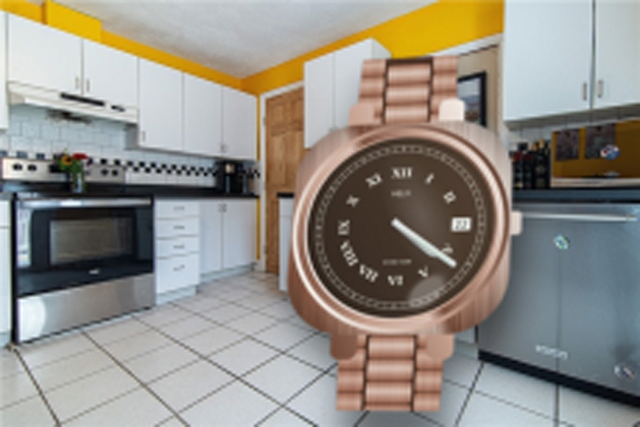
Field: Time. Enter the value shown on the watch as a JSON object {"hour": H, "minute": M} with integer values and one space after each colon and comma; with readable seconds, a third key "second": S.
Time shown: {"hour": 4, "minute": 21}
